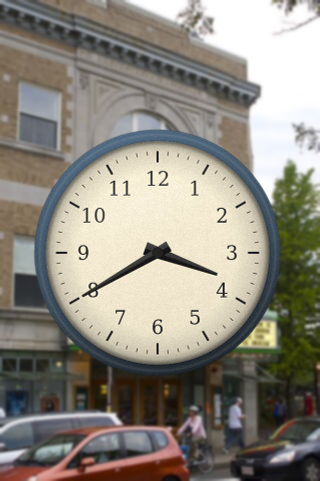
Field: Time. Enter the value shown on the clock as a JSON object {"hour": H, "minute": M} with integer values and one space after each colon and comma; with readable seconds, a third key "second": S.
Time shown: {"hour": 3, "minute": 40}
